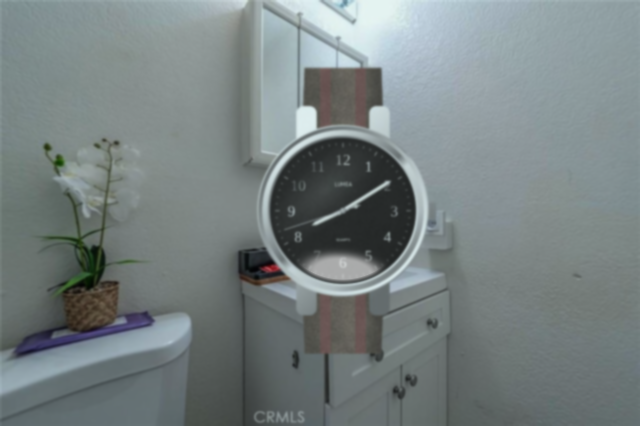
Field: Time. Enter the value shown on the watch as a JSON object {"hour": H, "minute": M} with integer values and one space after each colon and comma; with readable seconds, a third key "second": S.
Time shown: {"hour": 8, "minute": 9, "second": 42}
